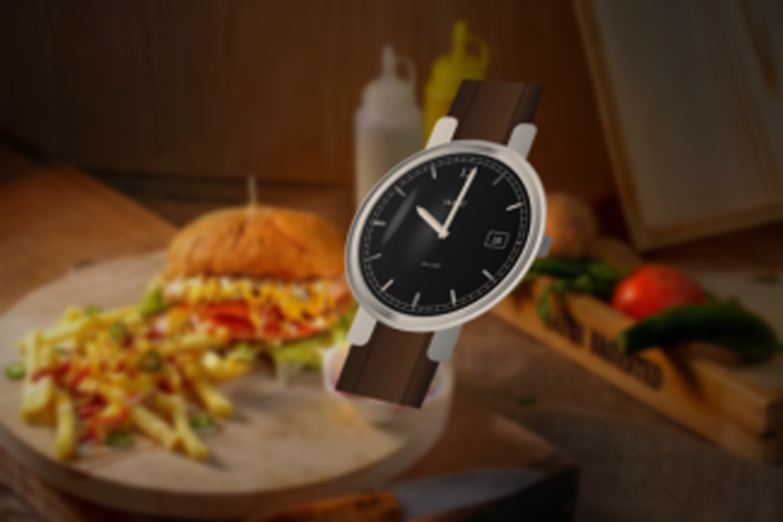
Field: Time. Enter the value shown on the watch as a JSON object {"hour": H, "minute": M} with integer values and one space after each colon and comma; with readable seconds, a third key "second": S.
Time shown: {"hour": 10, "minute": 1}
